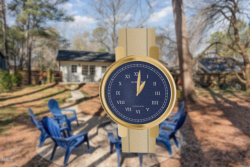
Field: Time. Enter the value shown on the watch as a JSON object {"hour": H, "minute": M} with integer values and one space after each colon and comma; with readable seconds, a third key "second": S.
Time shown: {"hour": 1, "minute": 1}
